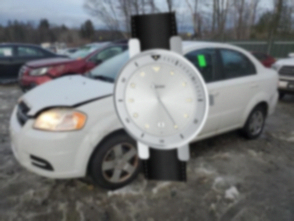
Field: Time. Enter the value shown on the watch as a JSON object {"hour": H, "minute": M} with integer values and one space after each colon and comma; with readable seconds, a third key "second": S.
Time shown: {"hour": 11, "minute": 25}
